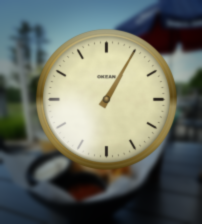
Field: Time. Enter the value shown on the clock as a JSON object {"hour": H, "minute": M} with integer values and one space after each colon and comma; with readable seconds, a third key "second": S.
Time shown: {"hour": 1, "minute": 5}
